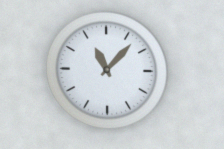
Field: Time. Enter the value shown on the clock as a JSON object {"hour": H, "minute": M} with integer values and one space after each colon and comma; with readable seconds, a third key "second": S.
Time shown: {"hour": 11, "minute": 7}
